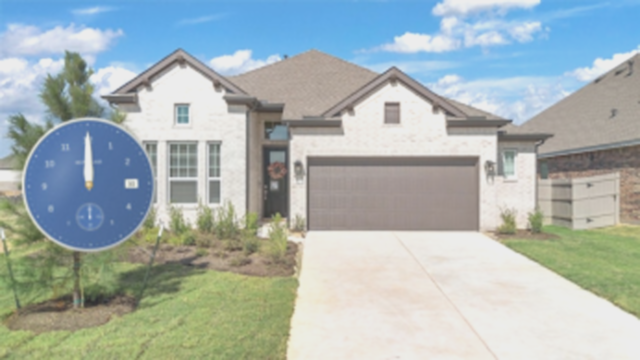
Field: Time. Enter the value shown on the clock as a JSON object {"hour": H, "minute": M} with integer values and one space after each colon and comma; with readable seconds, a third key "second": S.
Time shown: {"hour": 12, "minute": 0}
